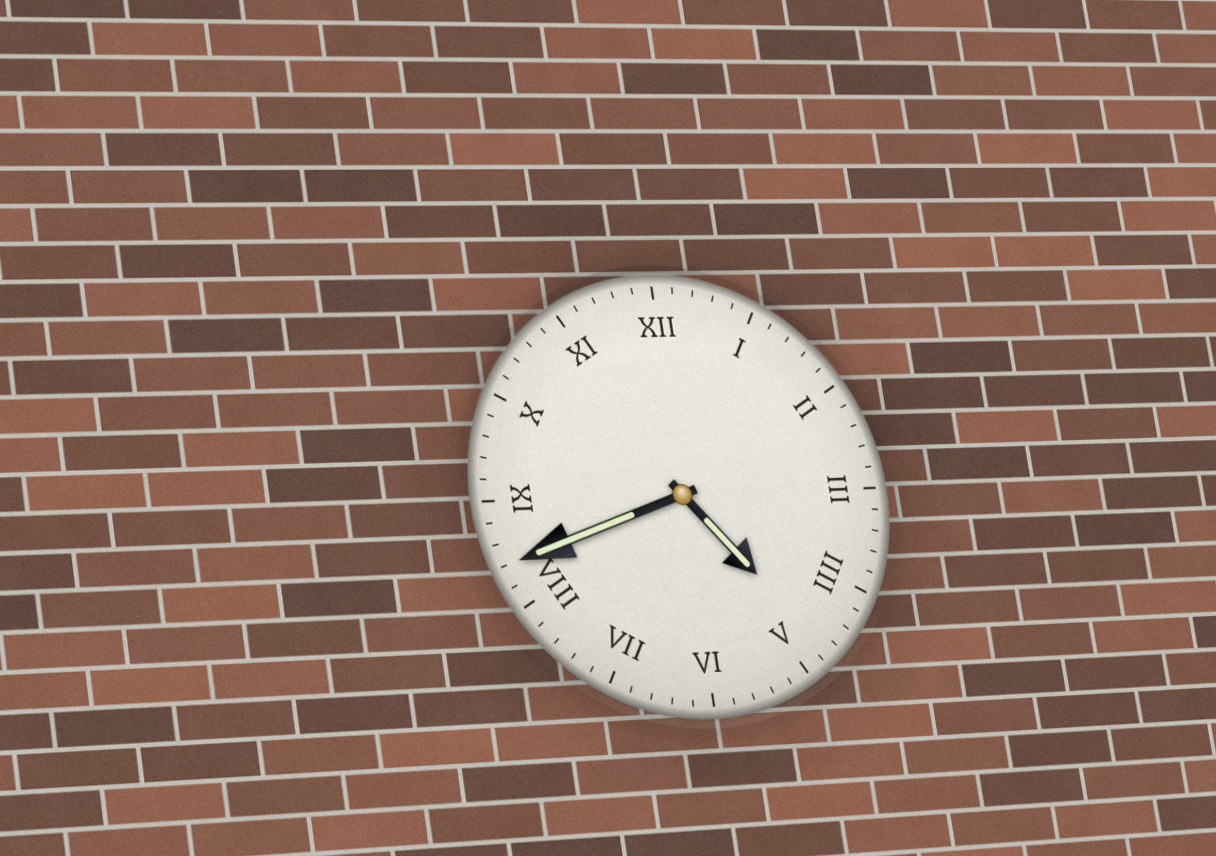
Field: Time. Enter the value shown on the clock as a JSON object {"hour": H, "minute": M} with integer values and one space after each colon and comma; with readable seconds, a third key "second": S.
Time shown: {"hour": 4, "minute": 42}
